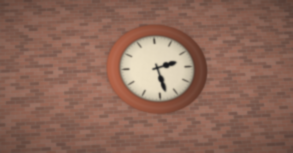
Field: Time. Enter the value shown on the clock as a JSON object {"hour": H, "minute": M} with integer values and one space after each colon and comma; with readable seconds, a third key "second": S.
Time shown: {"hour": 2, "minute": 28}
